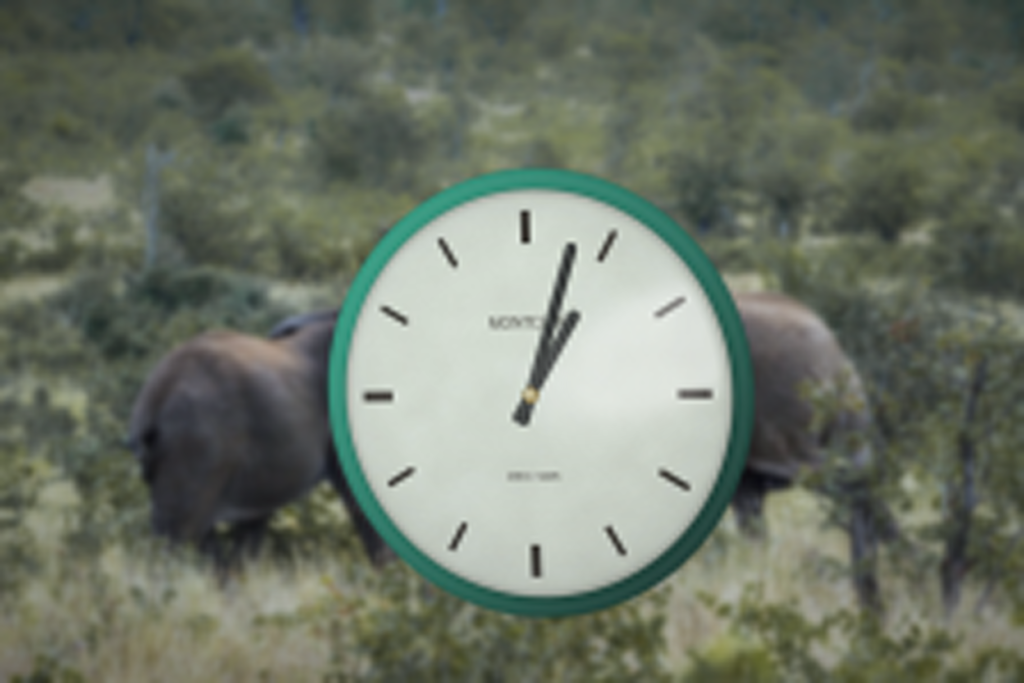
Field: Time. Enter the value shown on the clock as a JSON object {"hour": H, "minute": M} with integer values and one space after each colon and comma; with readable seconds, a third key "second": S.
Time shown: {"hour": 1, "minute": 3}
